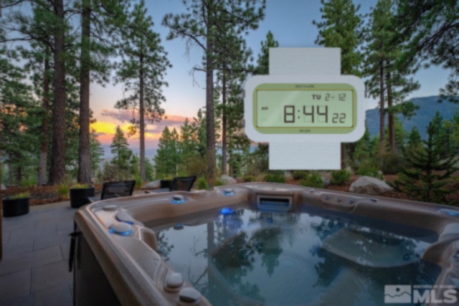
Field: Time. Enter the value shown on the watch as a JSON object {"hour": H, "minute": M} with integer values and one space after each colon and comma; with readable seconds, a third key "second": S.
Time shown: {"hour": 8, "minute": 44}
